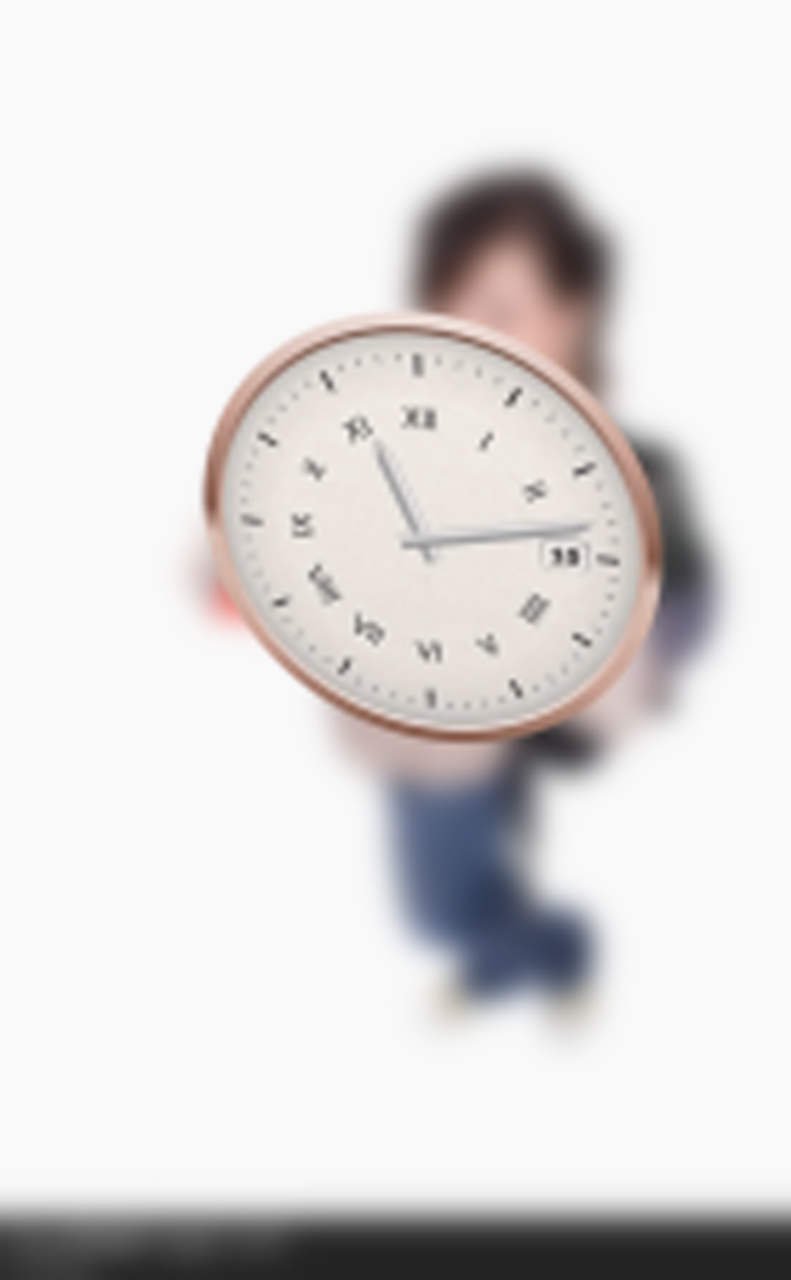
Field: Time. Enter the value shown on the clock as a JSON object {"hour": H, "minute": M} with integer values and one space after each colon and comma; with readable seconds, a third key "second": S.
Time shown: {"hour": 11, "minute": 13}
